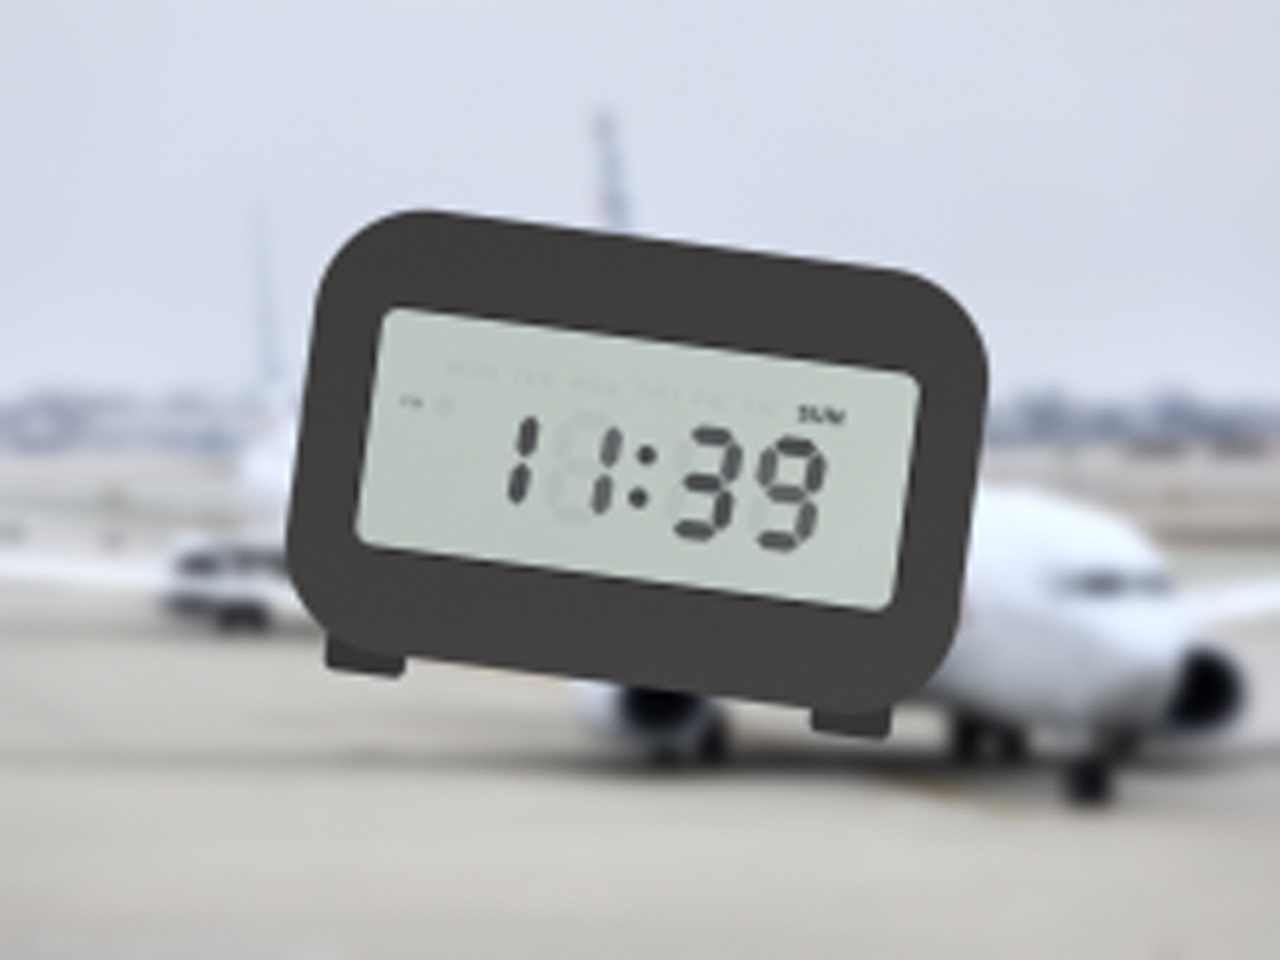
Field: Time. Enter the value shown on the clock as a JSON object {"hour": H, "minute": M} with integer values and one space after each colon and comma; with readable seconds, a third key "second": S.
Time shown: {"hour": 11, "minute": 39}
